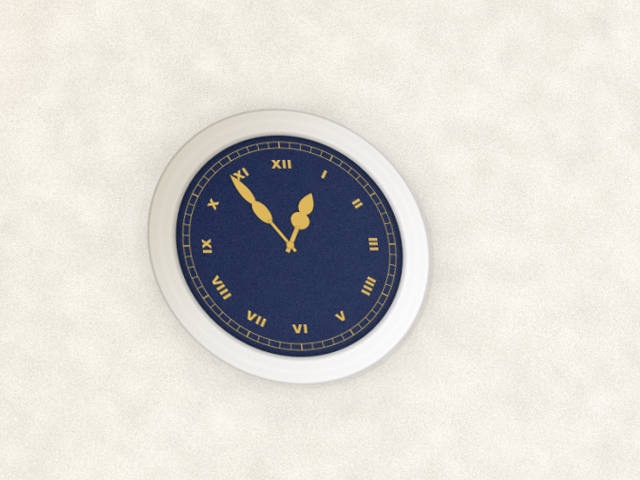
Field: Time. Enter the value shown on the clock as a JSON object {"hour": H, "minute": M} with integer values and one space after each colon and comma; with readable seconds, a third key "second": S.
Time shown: {"hour": 12, "minute": 54}
